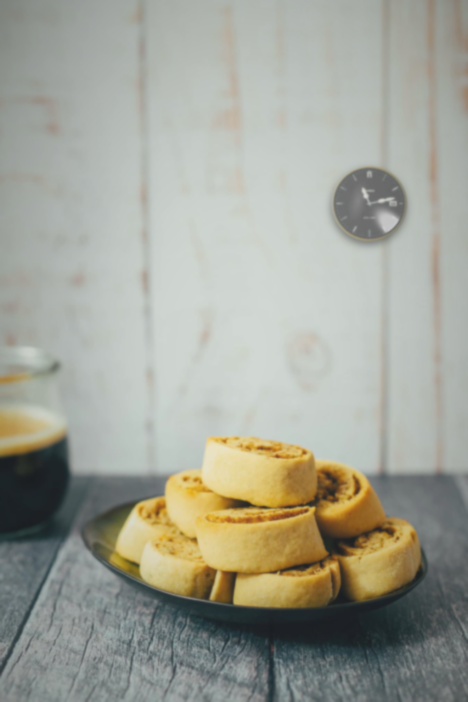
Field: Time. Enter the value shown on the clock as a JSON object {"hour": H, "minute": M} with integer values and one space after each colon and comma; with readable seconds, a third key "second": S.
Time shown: {"hour": 11, "minute": 13}
